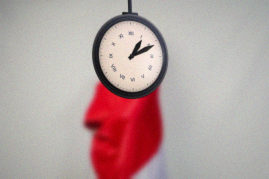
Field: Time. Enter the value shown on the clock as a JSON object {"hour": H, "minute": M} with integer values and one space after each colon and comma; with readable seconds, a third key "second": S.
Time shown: {"hour": 1, "minute": 11}
